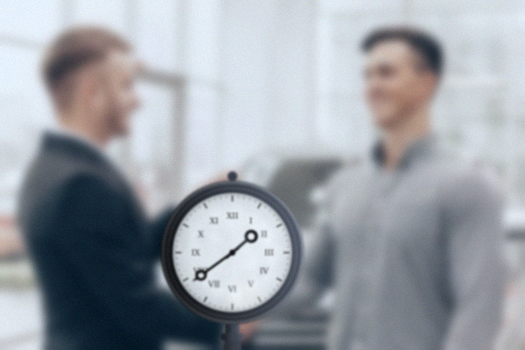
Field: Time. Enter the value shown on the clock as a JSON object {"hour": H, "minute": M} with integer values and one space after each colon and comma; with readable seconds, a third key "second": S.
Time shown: {"hour": 1, "minute": 39}
